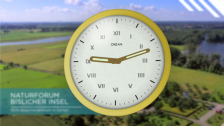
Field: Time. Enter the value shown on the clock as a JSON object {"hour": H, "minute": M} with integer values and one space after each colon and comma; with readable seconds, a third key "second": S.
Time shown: {"hour": 9, "minute": 12}
